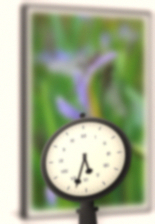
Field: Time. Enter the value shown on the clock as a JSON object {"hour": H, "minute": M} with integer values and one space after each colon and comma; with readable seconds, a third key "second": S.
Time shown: {"hour": 5, "minute": 33}
